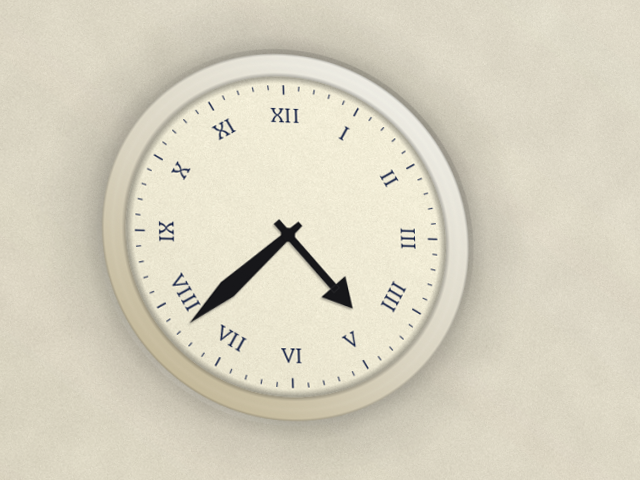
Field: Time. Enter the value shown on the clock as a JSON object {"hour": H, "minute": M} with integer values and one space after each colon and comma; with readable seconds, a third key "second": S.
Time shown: {"hour": 4, "minute": 38}
